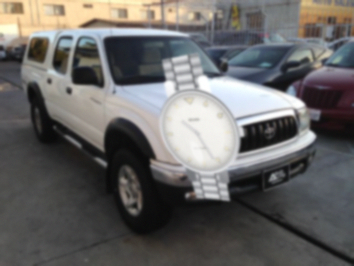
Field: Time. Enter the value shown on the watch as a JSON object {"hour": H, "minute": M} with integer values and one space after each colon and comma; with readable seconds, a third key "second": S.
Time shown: {"hour": 10, "minute": 26}
